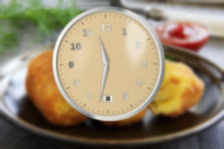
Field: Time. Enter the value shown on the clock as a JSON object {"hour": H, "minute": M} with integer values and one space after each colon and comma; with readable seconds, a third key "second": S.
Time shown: {"hour": 11, "minute": 32}
